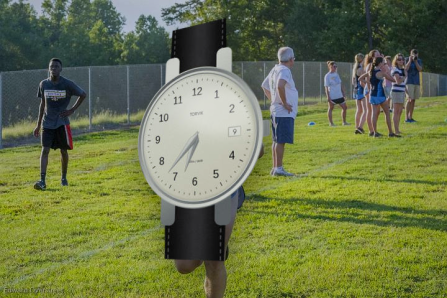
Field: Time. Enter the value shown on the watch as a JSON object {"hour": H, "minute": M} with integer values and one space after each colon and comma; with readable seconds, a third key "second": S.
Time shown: {"hour": 6, "minute": 37}
